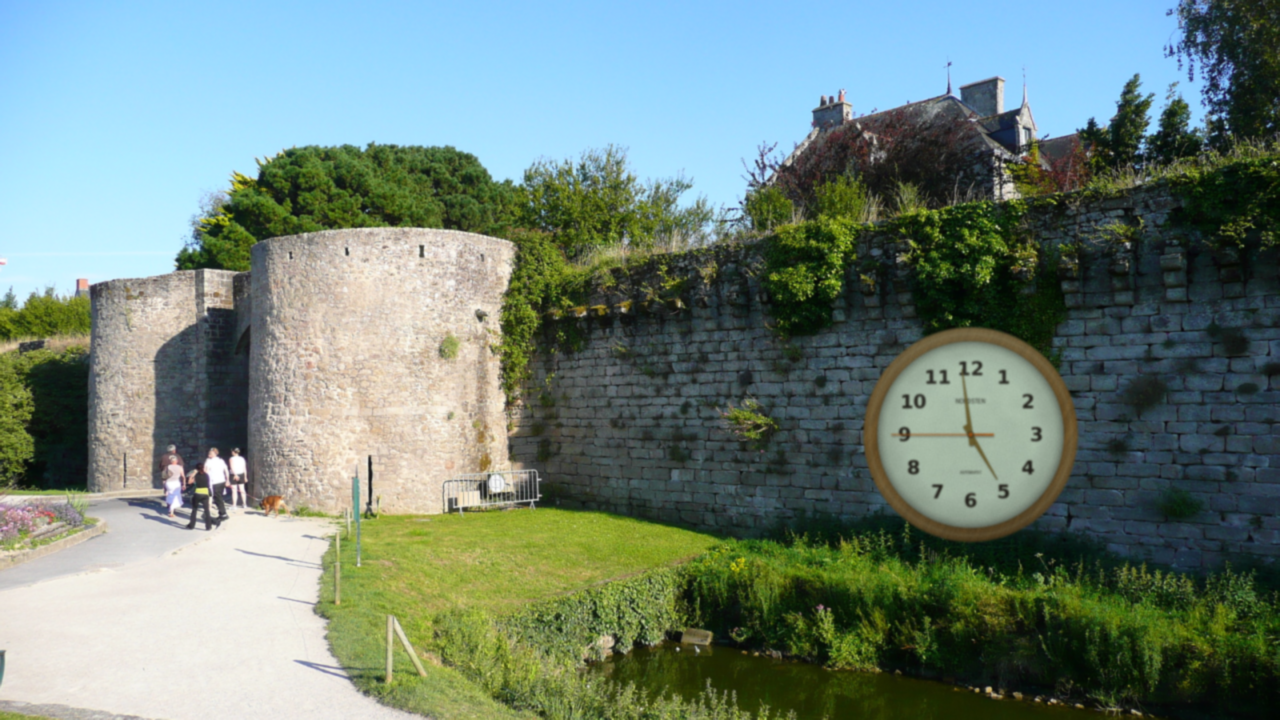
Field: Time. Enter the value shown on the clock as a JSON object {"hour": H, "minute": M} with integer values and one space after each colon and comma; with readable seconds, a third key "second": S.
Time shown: {"hour": 4, "minute": 58, "second": 45}
